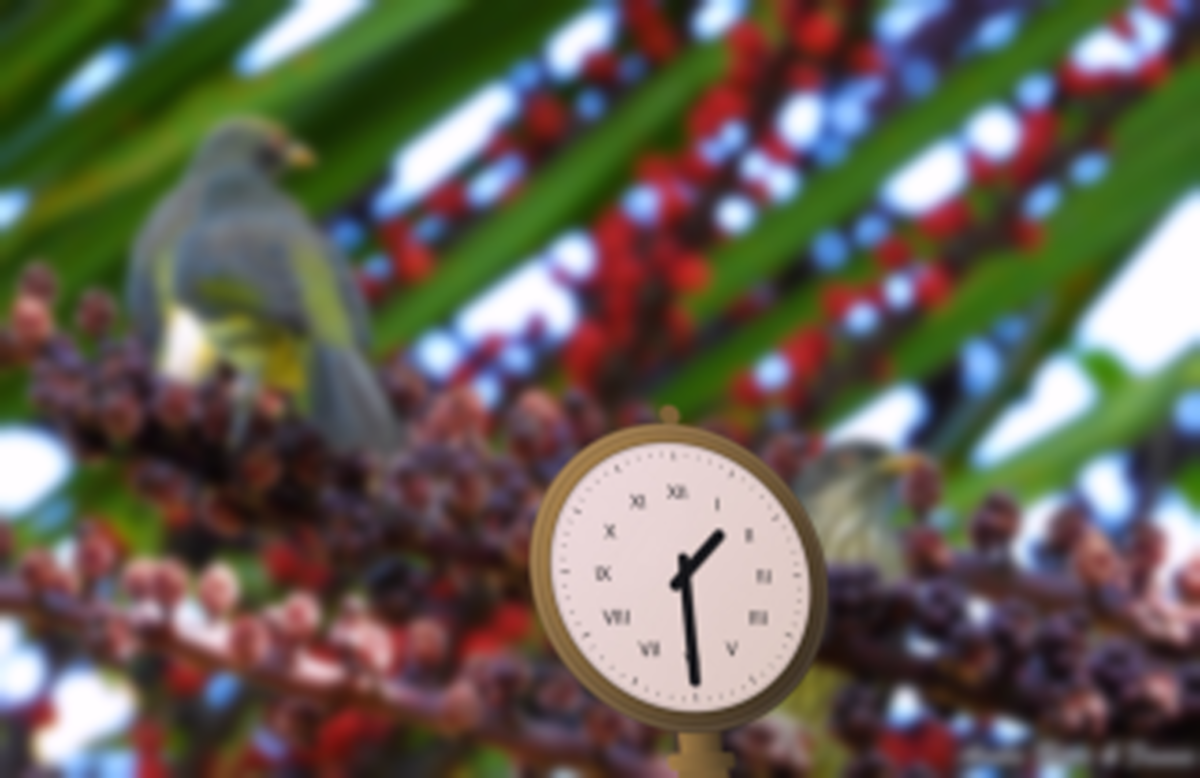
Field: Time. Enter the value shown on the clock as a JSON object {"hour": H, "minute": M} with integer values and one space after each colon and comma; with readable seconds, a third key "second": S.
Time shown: {"hour": 1, "minute": 30}
